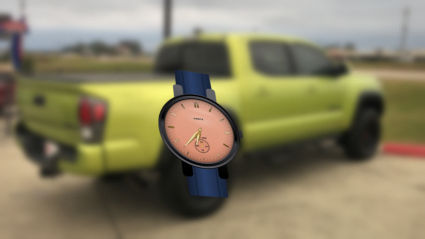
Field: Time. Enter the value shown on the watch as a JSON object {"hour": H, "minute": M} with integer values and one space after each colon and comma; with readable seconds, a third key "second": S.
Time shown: {"hour": 6, "minute": 37}
